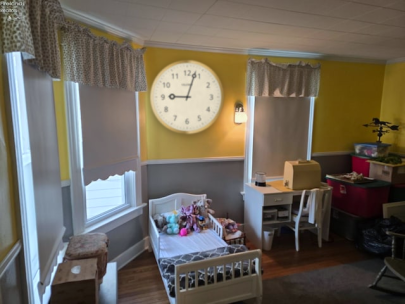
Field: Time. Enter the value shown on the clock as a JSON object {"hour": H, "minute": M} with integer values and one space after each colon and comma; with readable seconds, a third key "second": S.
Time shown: {"hour": 9, "minute": 3}
